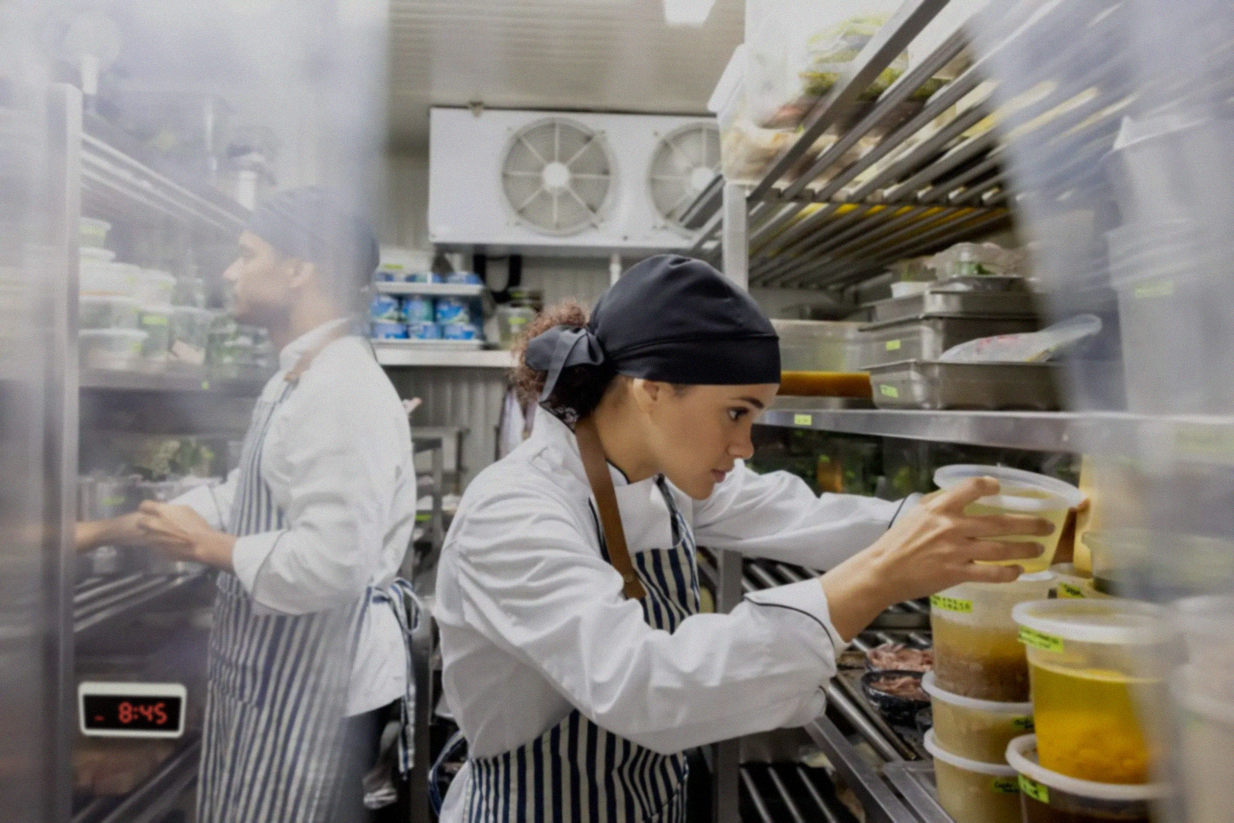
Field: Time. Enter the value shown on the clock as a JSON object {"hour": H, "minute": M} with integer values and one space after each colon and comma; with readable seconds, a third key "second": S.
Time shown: {"hour": 8, "minute": 45}
